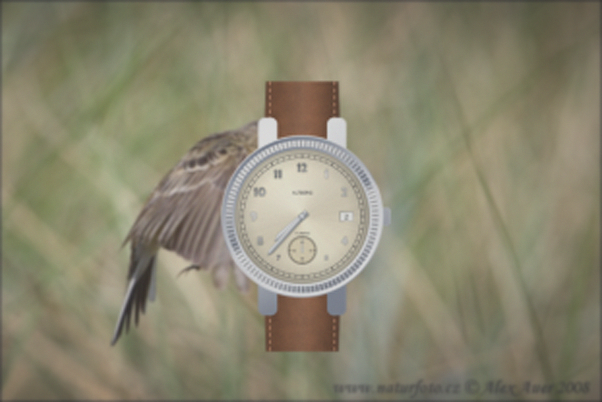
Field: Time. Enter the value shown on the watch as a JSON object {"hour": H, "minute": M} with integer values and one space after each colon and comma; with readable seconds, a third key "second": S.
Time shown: {"hour": 7, "minute": 37}
